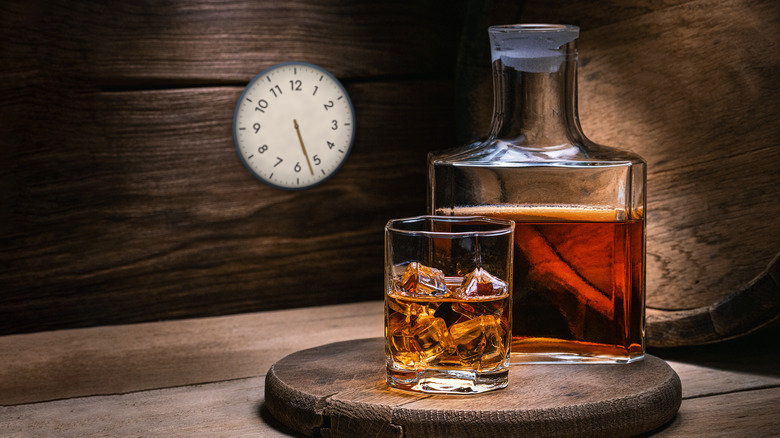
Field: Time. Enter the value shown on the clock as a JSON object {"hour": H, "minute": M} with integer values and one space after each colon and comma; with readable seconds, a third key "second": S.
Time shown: {"hour": 5, "minute": 27}
